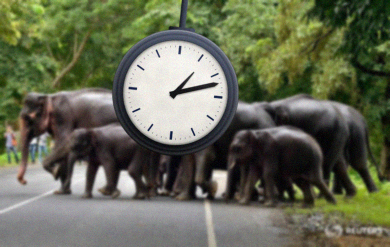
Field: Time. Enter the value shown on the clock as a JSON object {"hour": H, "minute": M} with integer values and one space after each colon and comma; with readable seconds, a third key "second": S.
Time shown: {"hour": 1, "minute": 12}
